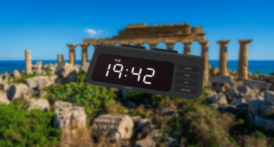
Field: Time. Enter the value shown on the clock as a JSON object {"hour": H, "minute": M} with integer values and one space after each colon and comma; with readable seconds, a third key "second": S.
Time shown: {"hour": 19, "minute": 42}
